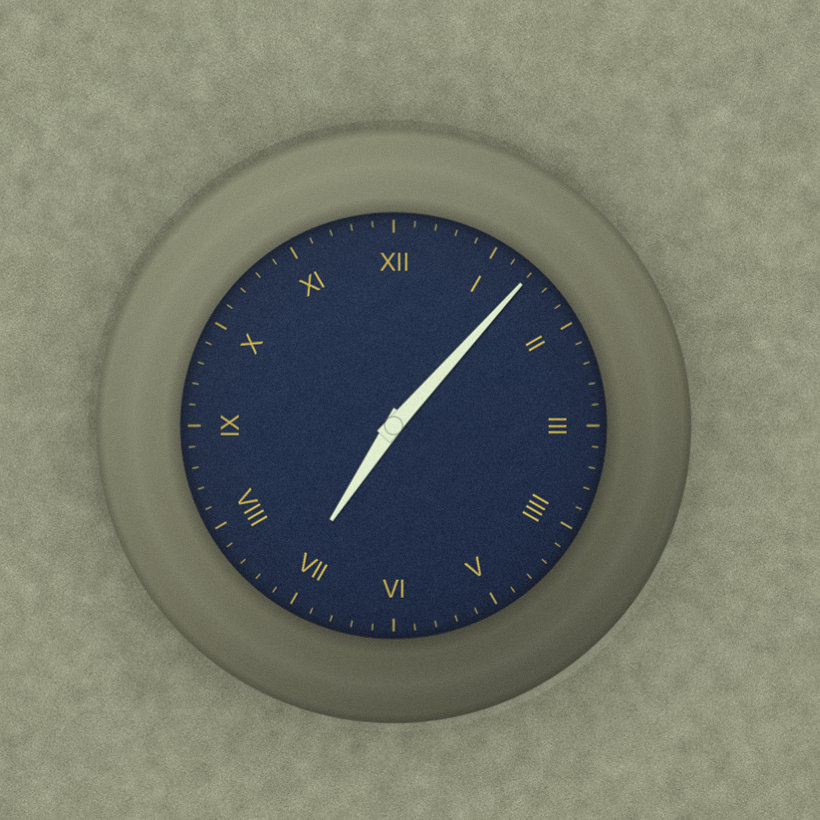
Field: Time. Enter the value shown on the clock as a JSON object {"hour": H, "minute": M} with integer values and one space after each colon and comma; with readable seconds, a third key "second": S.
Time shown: {"hour": 7, "minute": 7}
